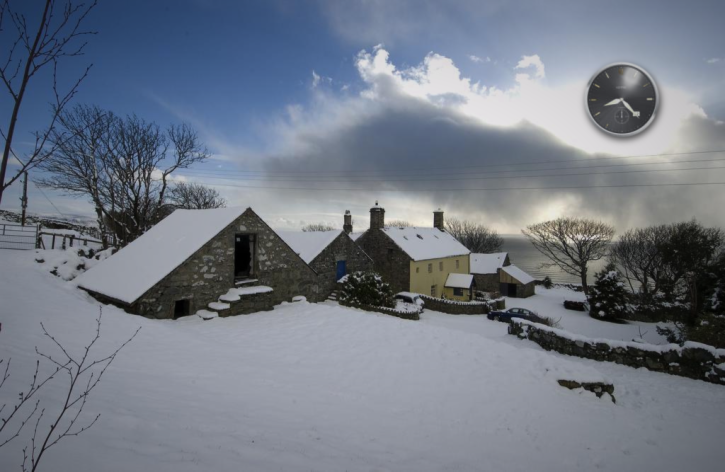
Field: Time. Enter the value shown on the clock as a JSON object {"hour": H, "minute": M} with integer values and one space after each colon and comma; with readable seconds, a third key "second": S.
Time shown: {"hour": 8, "minute": 23}
